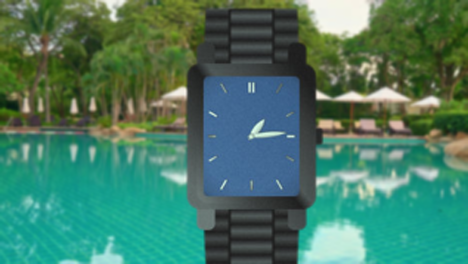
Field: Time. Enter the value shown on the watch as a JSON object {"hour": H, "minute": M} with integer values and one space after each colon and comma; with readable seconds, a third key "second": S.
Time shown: {"hour": 1, "minute": 14}
